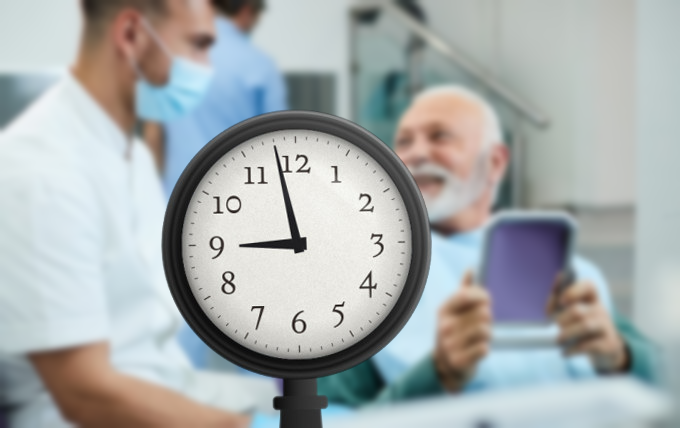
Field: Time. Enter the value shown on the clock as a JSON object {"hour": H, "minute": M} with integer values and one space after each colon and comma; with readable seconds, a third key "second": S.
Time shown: {"hour": 8, "minute": 58}
